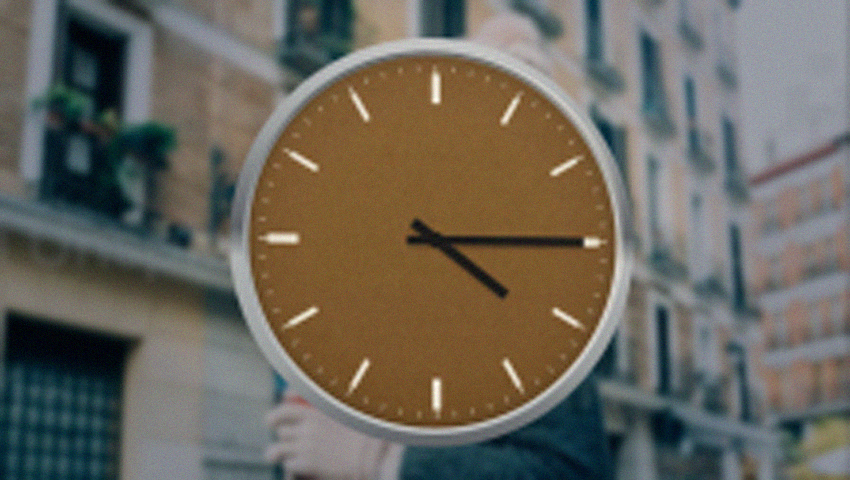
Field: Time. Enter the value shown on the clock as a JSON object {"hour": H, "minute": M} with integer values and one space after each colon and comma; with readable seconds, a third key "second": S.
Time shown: {"hour": 4, "minute": 15}
